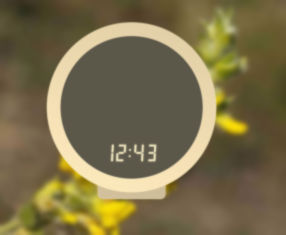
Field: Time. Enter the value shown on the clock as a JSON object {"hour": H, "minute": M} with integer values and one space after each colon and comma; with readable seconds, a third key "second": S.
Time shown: {"hour": 12, "minute": 43}
